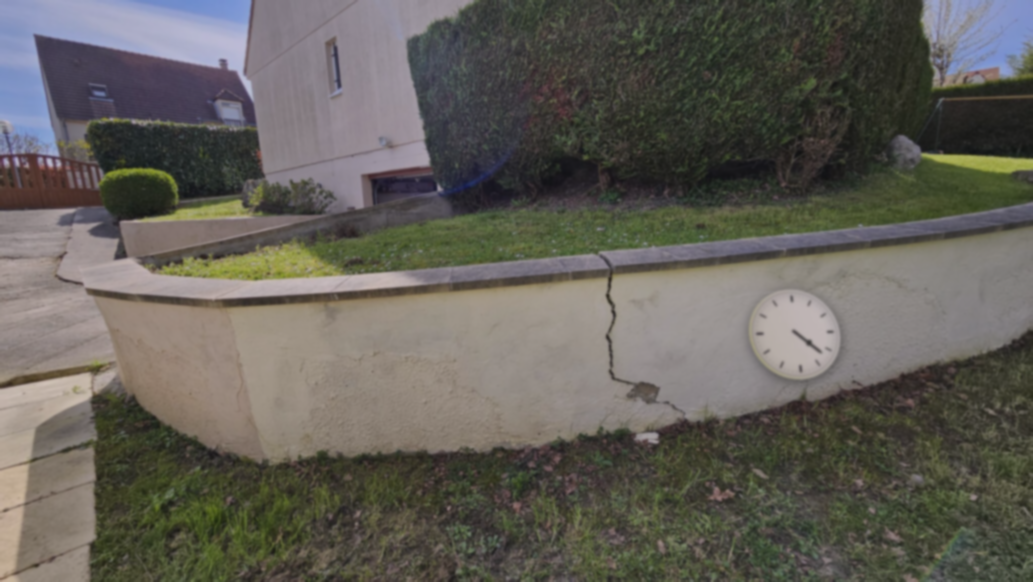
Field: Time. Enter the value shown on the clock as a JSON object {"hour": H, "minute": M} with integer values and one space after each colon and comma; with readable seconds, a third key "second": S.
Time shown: {"hour": 4, "minute": 22}
